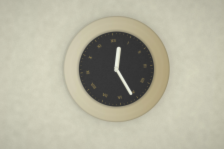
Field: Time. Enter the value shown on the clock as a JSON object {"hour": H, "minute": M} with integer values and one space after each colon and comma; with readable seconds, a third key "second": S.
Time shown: {"hour": 12, "minute": 26}
